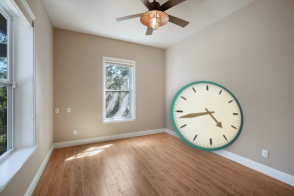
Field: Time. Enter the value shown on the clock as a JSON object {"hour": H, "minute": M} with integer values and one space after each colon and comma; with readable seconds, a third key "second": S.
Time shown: {"hour": 4, "minute": 43}
